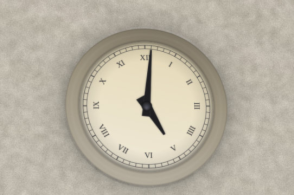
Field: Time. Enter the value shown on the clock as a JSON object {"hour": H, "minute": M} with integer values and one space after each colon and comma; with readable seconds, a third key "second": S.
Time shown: {"hour": 5, "minute": 1}
